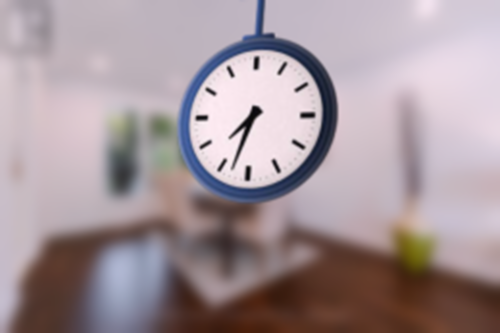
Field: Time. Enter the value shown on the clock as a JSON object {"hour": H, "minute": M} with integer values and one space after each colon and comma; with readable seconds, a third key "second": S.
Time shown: {"hour": 7, "minute": 33}
